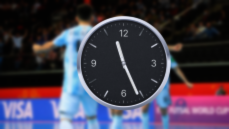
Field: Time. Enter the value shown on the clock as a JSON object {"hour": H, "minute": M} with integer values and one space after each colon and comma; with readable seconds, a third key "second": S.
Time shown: {"hour": 11, "minute": 26}
